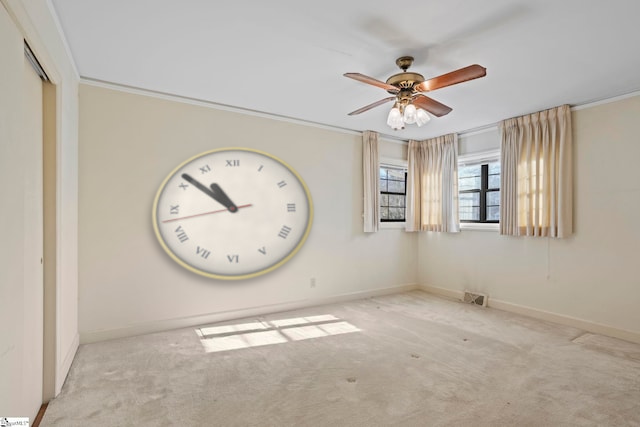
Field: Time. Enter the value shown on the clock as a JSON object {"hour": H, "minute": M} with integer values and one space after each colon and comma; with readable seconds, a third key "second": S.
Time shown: {"hour": 10, "minute": 51, "second": 43}
